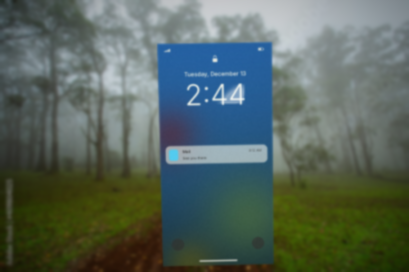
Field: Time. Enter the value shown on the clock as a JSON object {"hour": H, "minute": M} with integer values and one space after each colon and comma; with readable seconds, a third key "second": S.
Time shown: {"hour": 2, "minute": 44}
